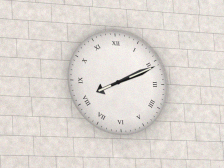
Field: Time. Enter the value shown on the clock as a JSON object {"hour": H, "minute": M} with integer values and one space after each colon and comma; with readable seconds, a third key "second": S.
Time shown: {"hour": 8, "minute": 11}
